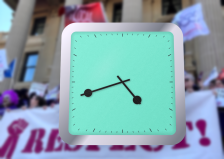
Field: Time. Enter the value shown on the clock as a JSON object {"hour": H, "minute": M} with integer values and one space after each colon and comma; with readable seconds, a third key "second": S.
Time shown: {"hour": 4, "minute": 42}
